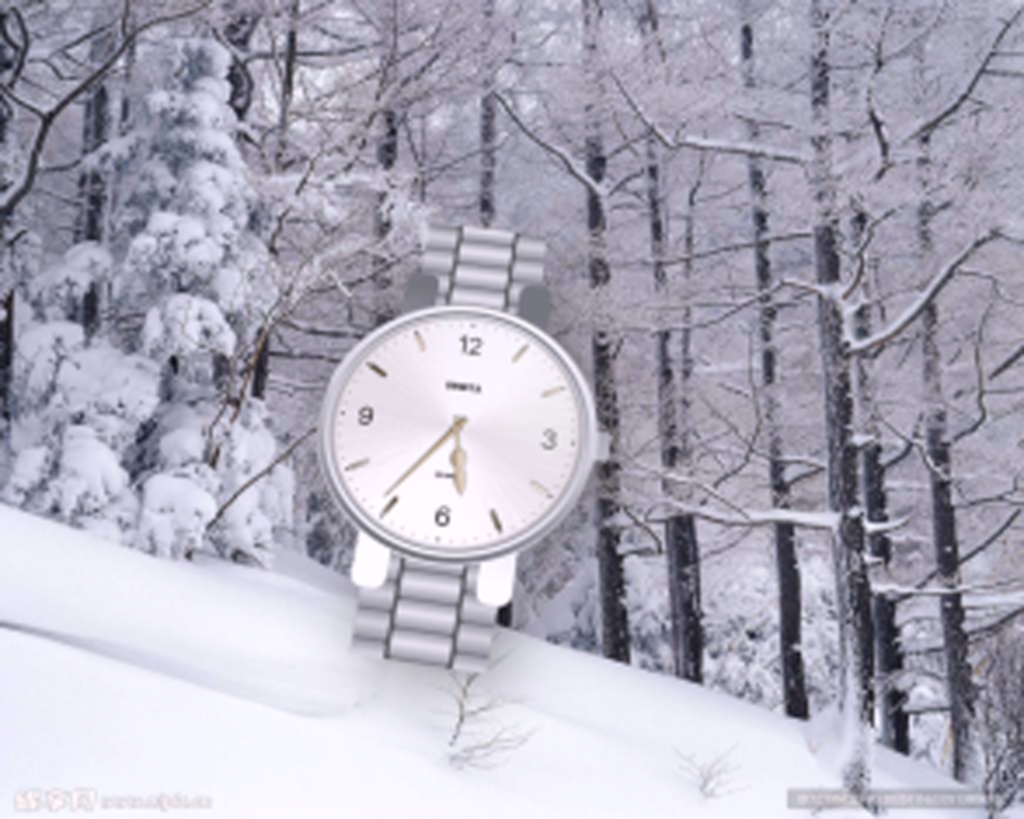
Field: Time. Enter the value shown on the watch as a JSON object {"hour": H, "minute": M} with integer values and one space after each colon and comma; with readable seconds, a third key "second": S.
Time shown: {"hour": 5, "minute": 36}
